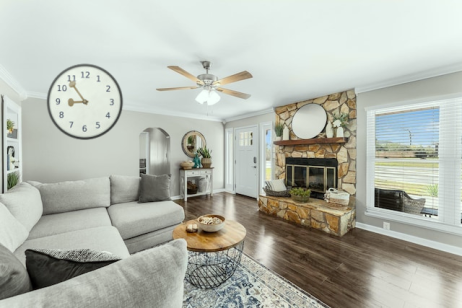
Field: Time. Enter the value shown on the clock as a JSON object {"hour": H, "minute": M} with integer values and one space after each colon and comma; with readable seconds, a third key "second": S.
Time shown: {"hour": 8, "minute": 54}
